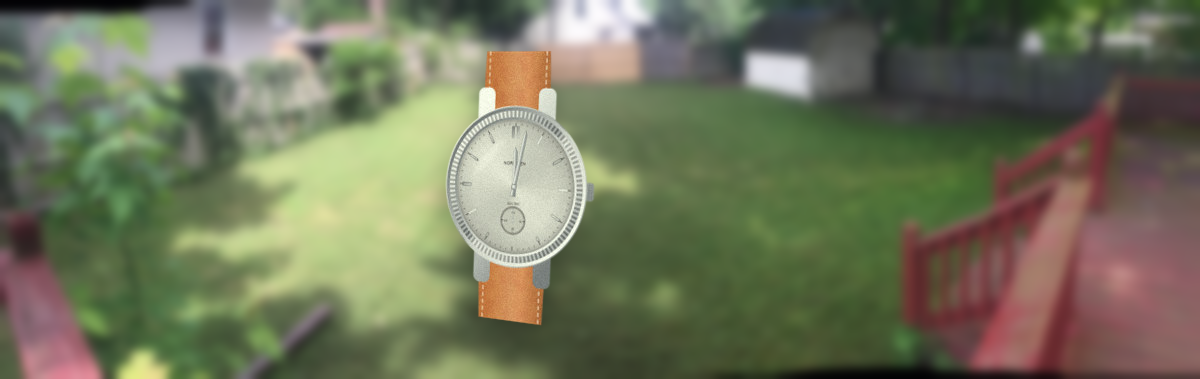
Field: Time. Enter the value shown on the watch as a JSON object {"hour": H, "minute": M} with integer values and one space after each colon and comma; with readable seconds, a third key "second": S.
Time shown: {"hour": 12, "minute": 2}
